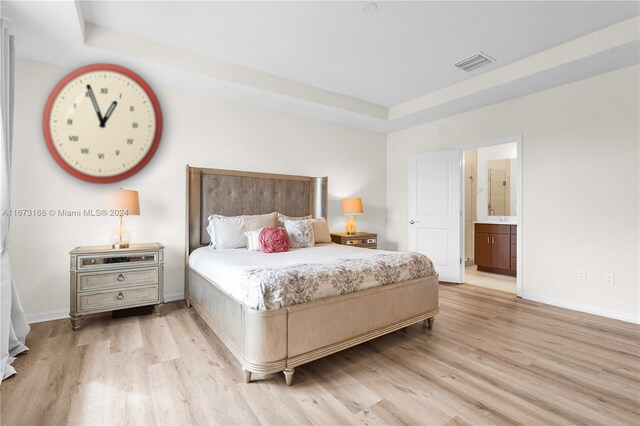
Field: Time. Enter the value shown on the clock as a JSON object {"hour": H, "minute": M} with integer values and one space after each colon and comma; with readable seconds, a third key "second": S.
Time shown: {"hour": 12, "minute": 56}
